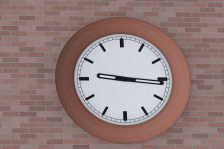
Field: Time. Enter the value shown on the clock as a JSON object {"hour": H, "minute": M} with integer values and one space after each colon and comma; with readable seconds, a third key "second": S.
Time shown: {"hour": 9, "minute": 16}
